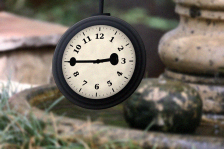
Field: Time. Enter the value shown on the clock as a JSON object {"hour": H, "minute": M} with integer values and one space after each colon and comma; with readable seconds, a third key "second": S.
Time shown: {"hour": 2, "minute": 45}
